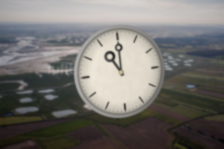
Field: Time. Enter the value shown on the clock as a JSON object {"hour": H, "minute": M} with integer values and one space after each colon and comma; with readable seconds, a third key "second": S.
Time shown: {"hour": 11, "minute": 0}
